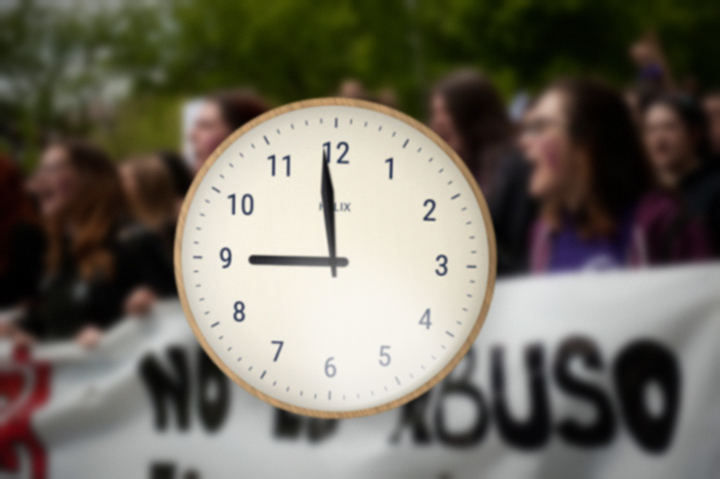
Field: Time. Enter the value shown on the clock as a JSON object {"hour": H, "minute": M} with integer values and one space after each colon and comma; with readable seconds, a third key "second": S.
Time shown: {"hour": 8, "minute": 59}
